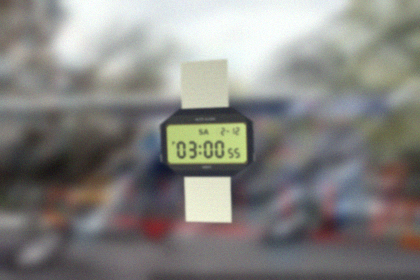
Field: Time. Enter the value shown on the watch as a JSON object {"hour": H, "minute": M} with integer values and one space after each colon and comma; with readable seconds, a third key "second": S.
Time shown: {"hour": 3, "minute": 0}
